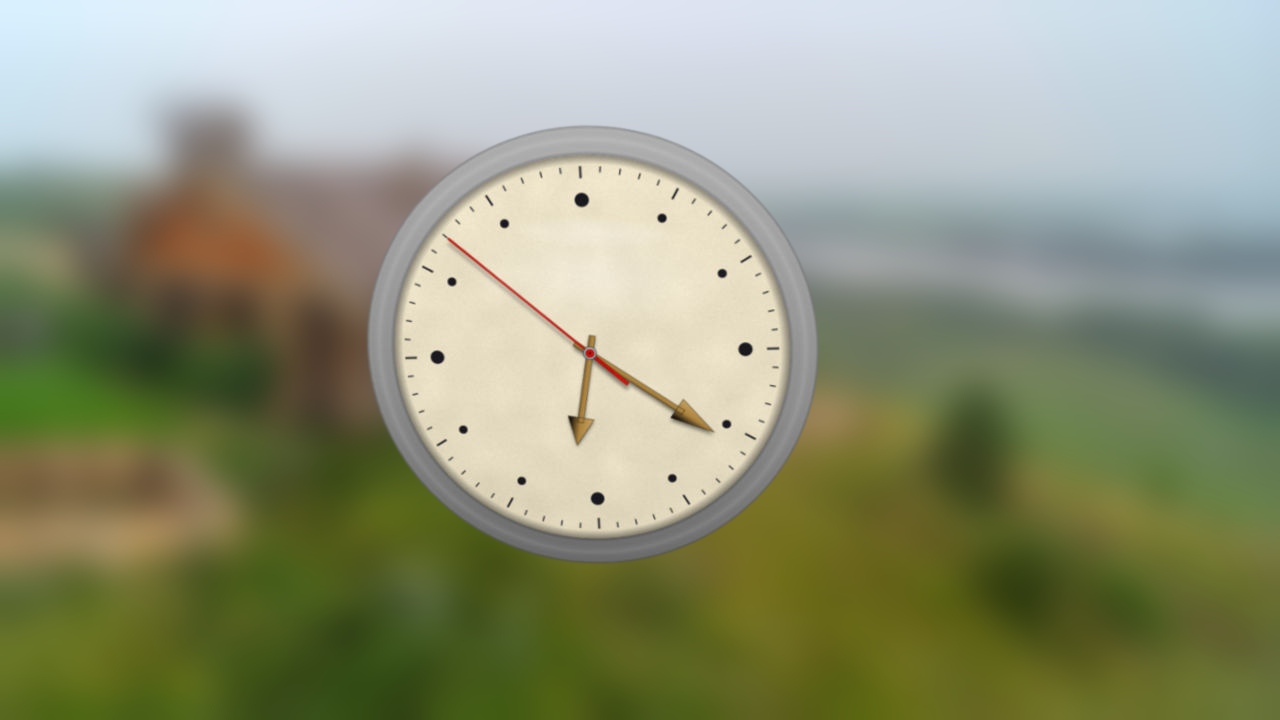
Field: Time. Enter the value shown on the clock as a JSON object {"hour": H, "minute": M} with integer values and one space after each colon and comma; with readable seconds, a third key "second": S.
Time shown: {"hour": 6, "minute": 20, "second": 52}
